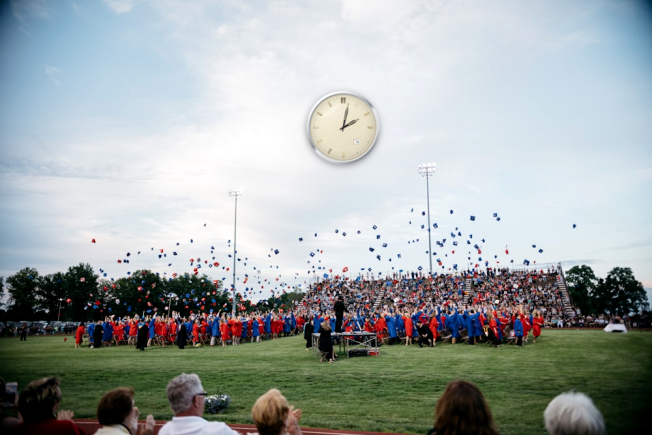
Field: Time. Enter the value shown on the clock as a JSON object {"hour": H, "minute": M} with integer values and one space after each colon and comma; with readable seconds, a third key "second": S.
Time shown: {"hour": 2, "minute": 2}
